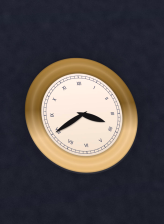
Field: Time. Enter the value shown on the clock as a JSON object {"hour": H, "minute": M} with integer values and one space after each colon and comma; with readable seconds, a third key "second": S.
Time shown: {"hour": 3, "minute": 40}
